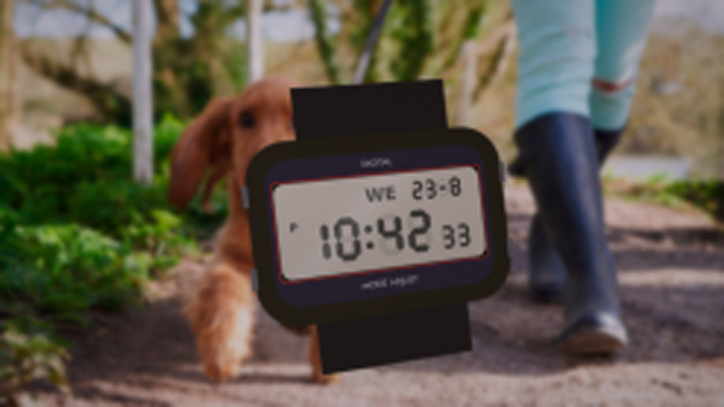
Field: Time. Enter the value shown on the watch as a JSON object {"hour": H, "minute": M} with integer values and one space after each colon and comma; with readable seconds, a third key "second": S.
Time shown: {"hour": 10, "minute": 42, "second": 33}
